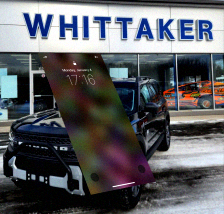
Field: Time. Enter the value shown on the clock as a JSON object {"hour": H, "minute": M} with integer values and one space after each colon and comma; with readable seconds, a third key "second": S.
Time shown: {"hour": 17, "minute": 16}
